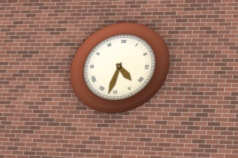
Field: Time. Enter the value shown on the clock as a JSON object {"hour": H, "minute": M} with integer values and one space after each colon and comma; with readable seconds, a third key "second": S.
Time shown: {"hour": 4, "minute": 32}
